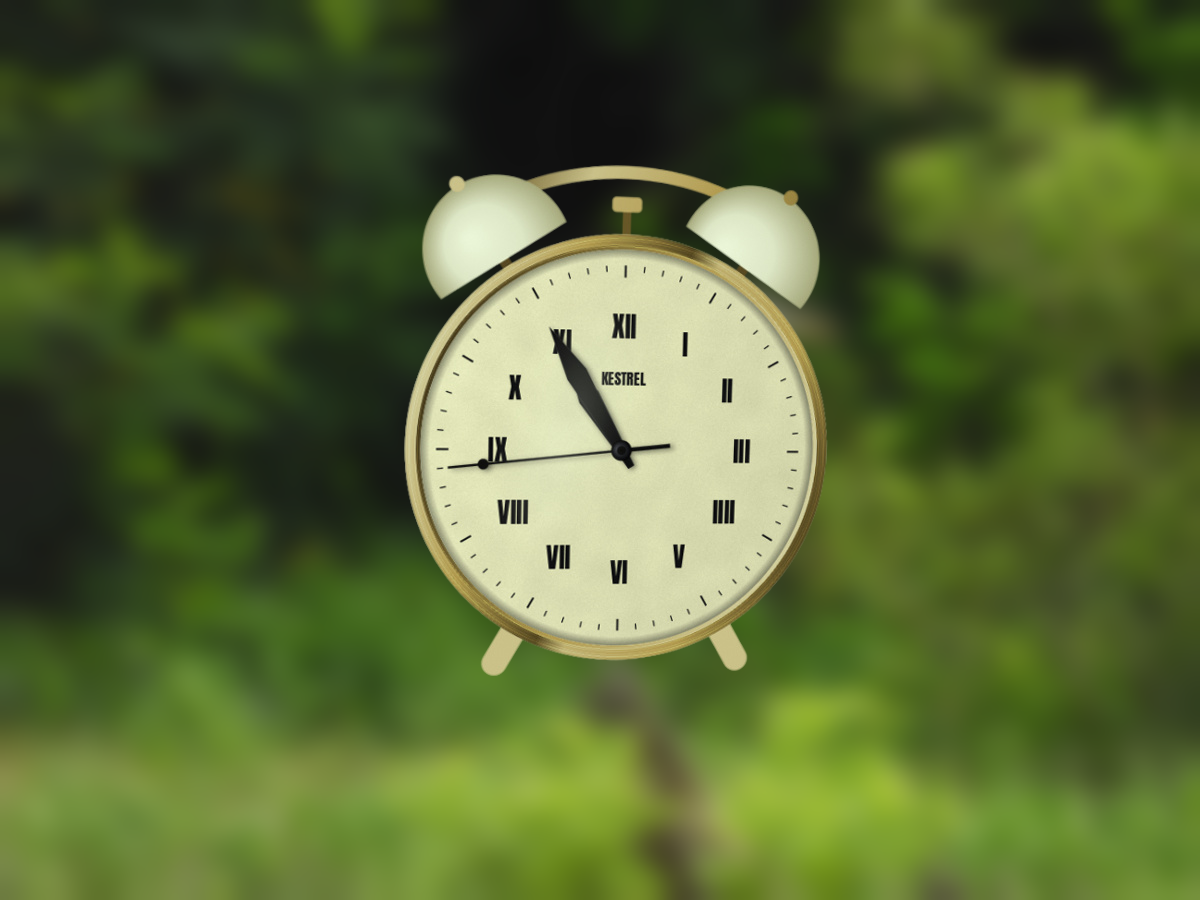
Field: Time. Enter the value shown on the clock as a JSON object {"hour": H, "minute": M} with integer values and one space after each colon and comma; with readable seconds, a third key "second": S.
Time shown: {"hour": 10, "minute": 54, "second": 44}
